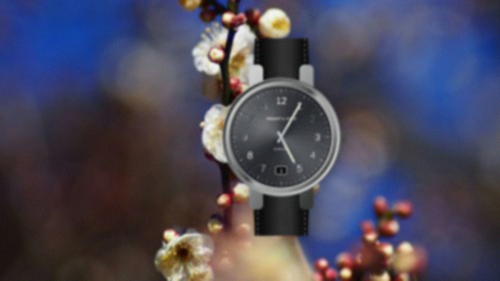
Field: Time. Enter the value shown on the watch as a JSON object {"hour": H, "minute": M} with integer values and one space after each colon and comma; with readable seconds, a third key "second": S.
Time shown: {"hour": 5, "minute": 5}
